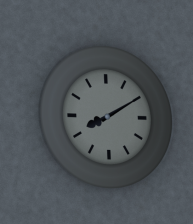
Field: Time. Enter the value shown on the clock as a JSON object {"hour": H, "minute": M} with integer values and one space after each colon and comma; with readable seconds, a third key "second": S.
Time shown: {"hour": 8, "minute": 10}
